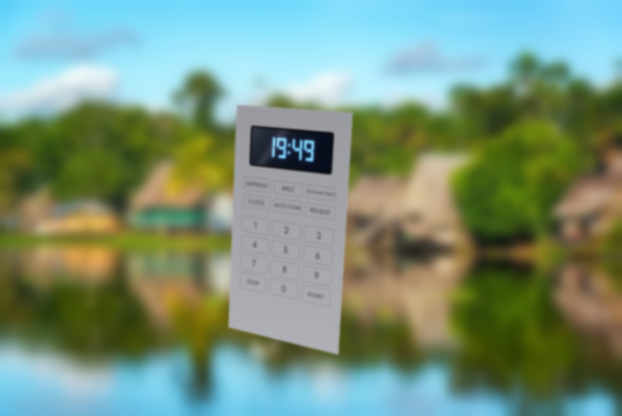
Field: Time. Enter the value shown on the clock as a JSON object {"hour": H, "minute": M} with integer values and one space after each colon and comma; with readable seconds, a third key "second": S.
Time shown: {"hour": 19, "minute": 49}
